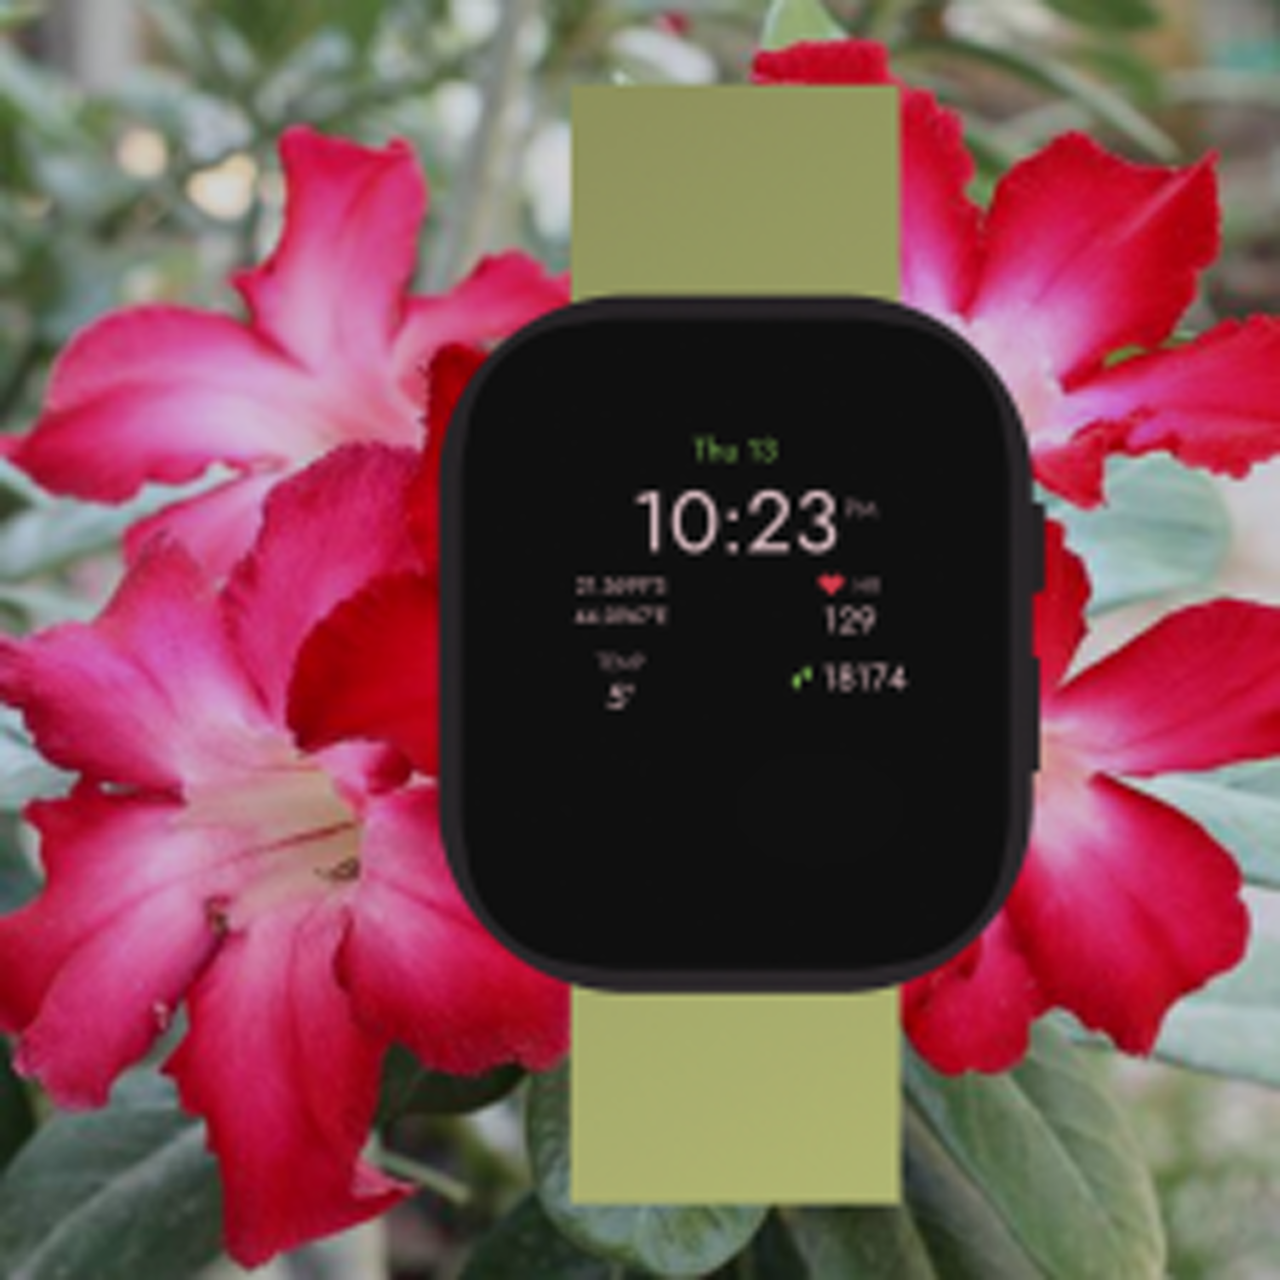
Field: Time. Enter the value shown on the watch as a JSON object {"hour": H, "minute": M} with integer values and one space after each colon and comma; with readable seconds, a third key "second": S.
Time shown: {"hour": 10, "minute": 23}
